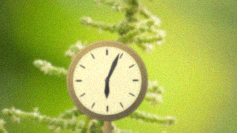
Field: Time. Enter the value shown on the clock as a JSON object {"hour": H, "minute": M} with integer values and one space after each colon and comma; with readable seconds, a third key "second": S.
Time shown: {"hour": 6, "minute": 4}
